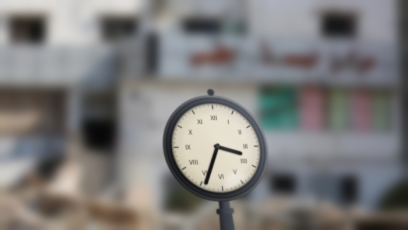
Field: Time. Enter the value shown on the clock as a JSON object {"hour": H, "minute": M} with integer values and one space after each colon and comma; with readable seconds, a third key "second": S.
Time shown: {"hour": 3, "minute": 34}
